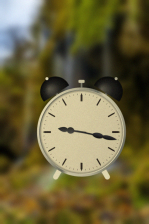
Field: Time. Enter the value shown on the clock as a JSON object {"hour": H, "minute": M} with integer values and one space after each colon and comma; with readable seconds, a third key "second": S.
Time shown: {"hour": 9, "minute": 17}
